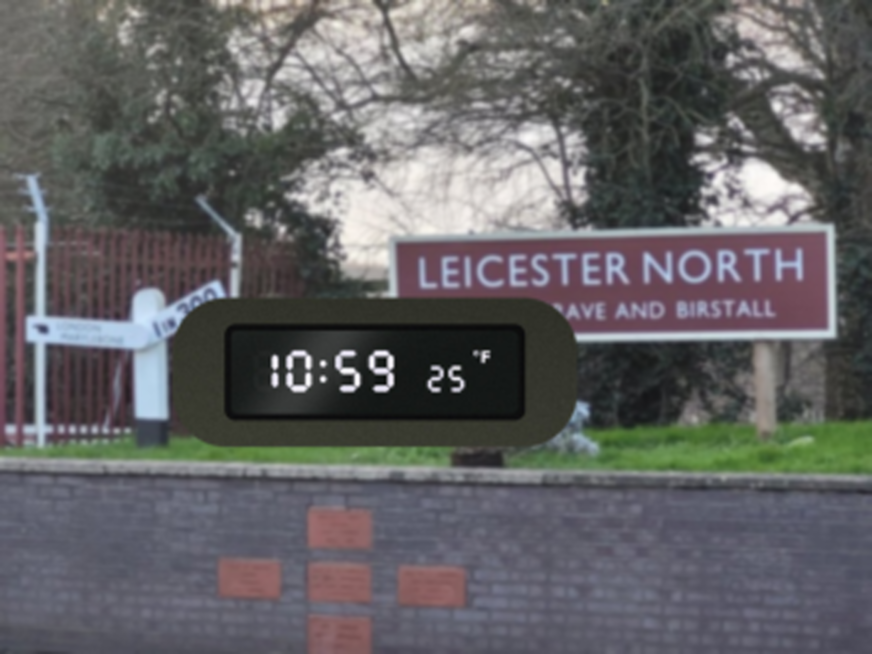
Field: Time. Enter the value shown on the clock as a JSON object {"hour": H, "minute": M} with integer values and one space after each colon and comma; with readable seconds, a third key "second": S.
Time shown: {"hour": 10, "minute": 59}
